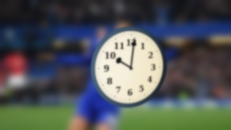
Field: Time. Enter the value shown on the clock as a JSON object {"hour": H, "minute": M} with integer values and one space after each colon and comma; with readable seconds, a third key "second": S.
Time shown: {"hour": 10, "minute": 1}
